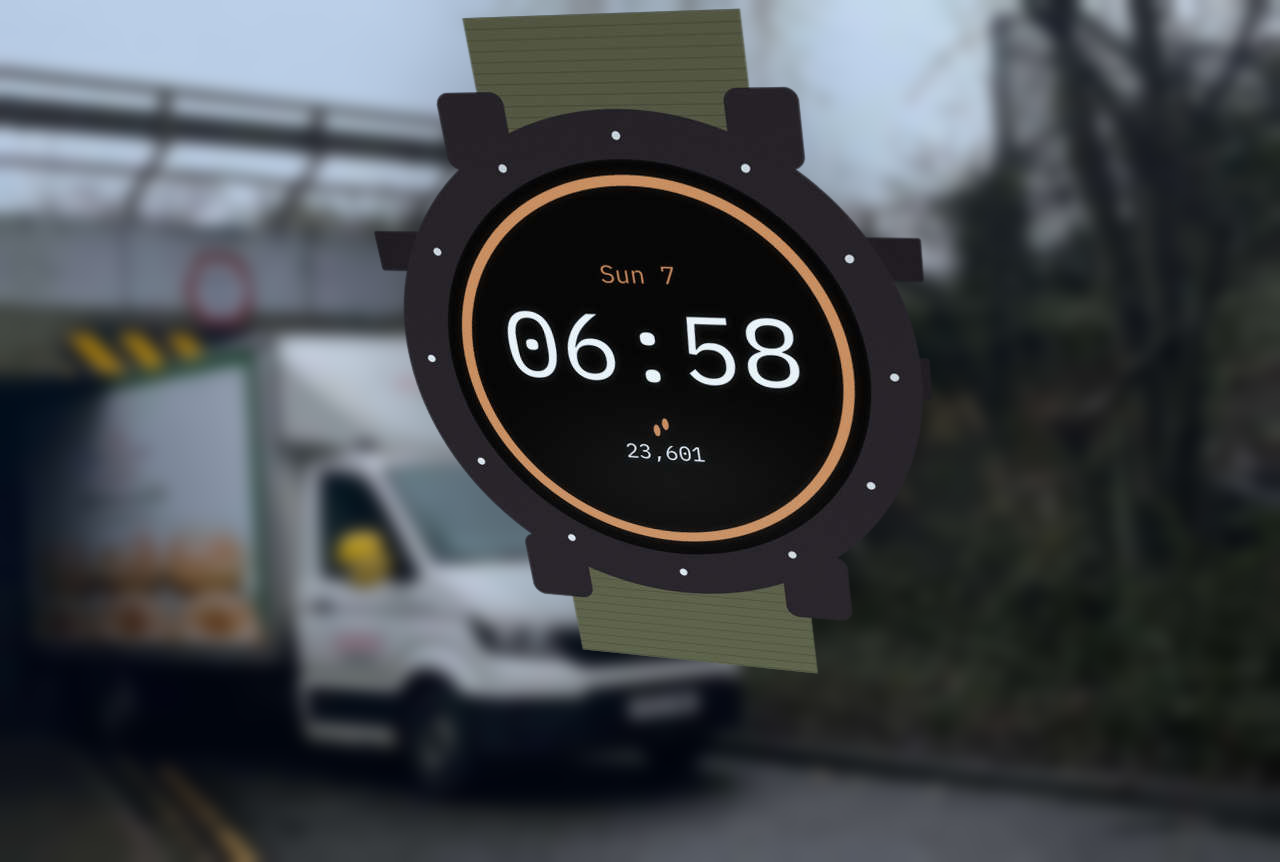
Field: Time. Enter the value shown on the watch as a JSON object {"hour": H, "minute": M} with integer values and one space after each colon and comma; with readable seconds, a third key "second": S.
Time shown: {"hour": 6, "minute": 58}
